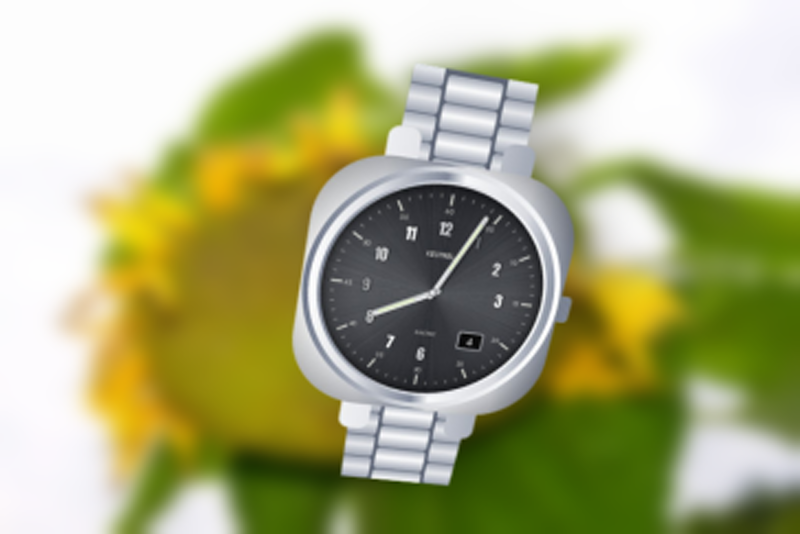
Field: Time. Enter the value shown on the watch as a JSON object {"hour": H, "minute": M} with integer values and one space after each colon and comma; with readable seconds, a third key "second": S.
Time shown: {"hour": 8, "minute": 4}
